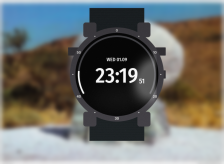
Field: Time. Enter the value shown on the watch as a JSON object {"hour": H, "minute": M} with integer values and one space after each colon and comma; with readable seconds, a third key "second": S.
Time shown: {"hour": 23, "minute": 19}
